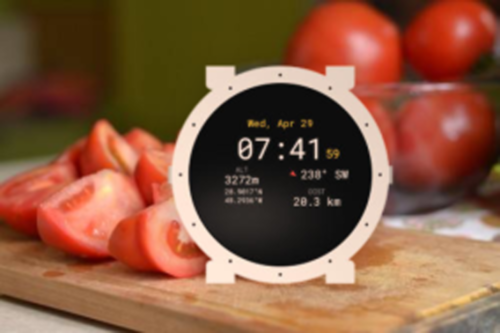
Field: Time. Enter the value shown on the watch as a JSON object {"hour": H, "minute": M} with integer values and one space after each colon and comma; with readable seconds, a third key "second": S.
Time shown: {"hour": 7, "minute": 41}
